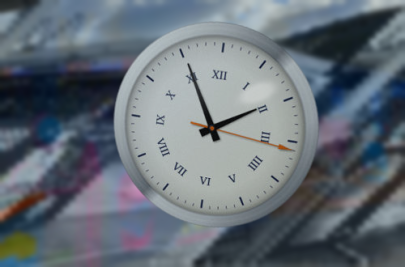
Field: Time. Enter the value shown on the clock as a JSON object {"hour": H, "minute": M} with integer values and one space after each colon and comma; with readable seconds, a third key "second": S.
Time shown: {"hour": 1, "minute": 55, "second": 16}
